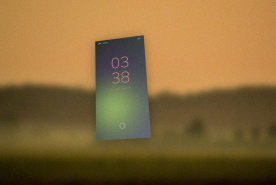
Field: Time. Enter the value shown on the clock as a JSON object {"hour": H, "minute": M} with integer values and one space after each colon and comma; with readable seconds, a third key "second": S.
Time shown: {"hour": 3, "minute": 38}
